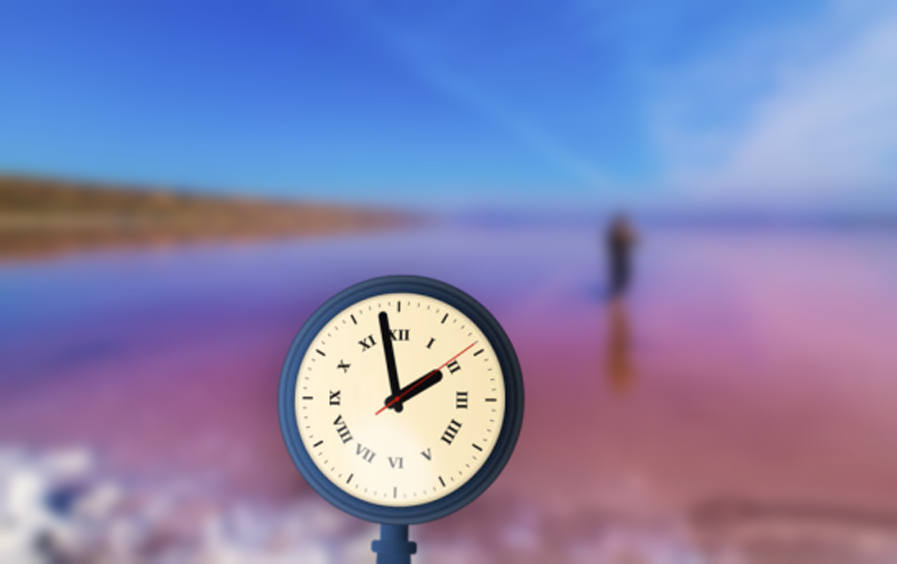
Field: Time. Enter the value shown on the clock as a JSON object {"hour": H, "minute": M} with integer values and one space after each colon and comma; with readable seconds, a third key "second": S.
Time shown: {"hour": 1, "minute": 58, "second": 9}
